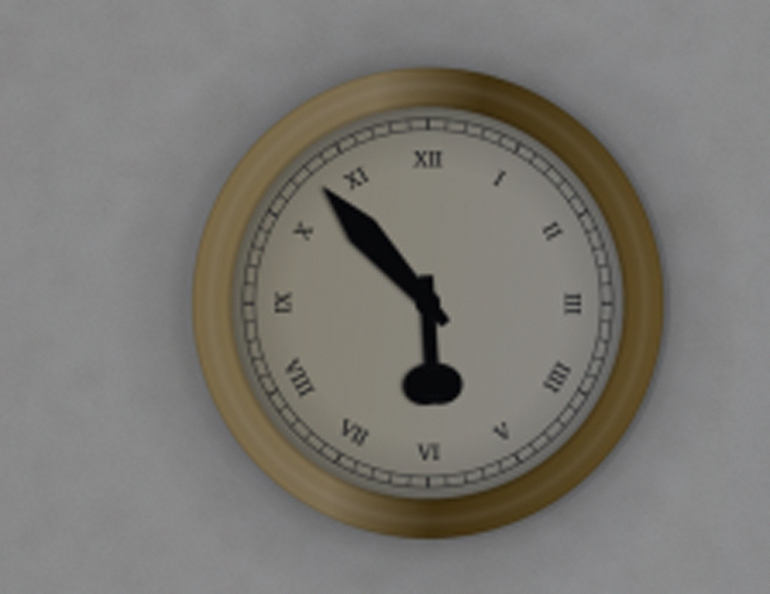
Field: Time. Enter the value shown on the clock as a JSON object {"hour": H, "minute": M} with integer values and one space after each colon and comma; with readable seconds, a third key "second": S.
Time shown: {"hour": 5, "minute": 53}
